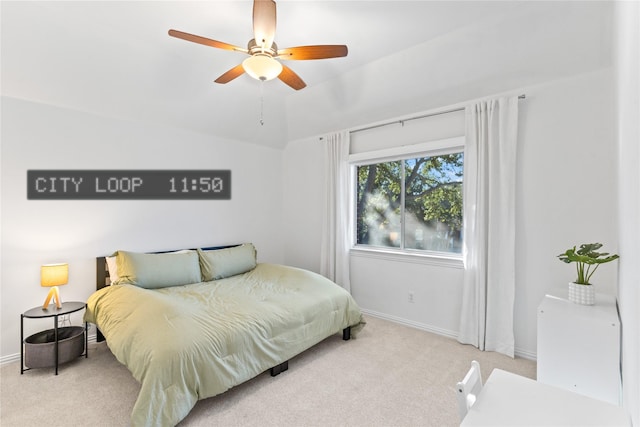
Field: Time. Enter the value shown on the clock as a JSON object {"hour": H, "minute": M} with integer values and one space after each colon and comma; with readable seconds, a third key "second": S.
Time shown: {"hour": 11, "minute": 50}
